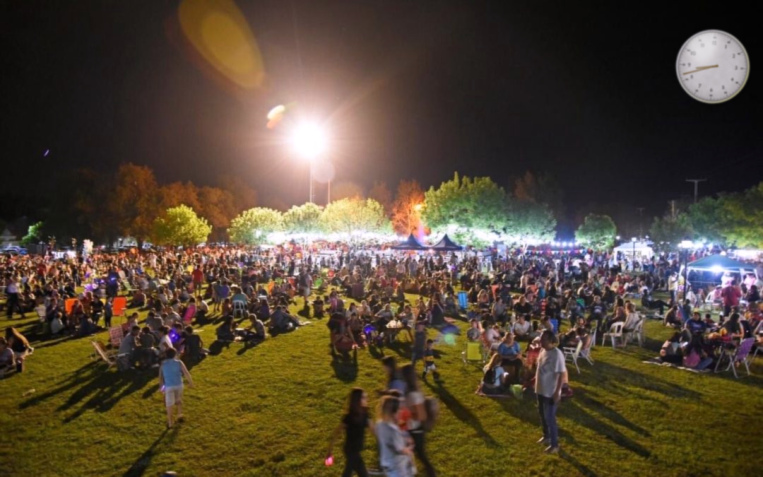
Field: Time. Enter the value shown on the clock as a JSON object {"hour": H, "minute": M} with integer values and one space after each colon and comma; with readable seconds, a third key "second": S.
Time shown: {"hour": 8, "minute": 42}
